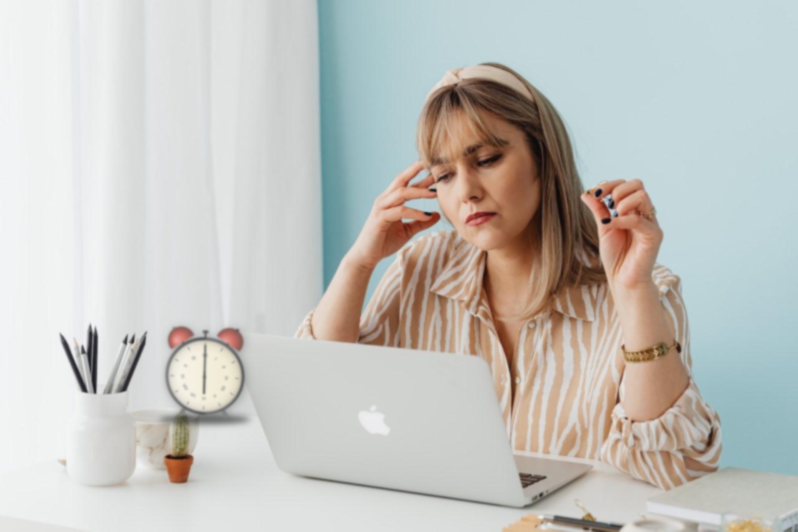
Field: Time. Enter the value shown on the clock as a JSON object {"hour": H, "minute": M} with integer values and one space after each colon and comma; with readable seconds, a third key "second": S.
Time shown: {"hour": 6, "minute": 0}
